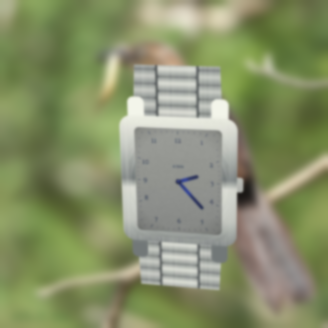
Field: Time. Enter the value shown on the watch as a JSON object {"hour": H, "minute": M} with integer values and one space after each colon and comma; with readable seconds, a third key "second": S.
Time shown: {"hour": 2, "minute": 23}
